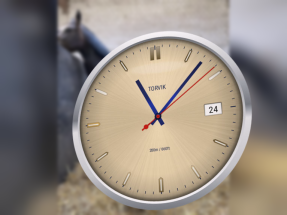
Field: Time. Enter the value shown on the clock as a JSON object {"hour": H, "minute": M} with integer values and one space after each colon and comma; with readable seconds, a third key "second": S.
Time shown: {"hour": 11, "minute": 7, "second": 9}
